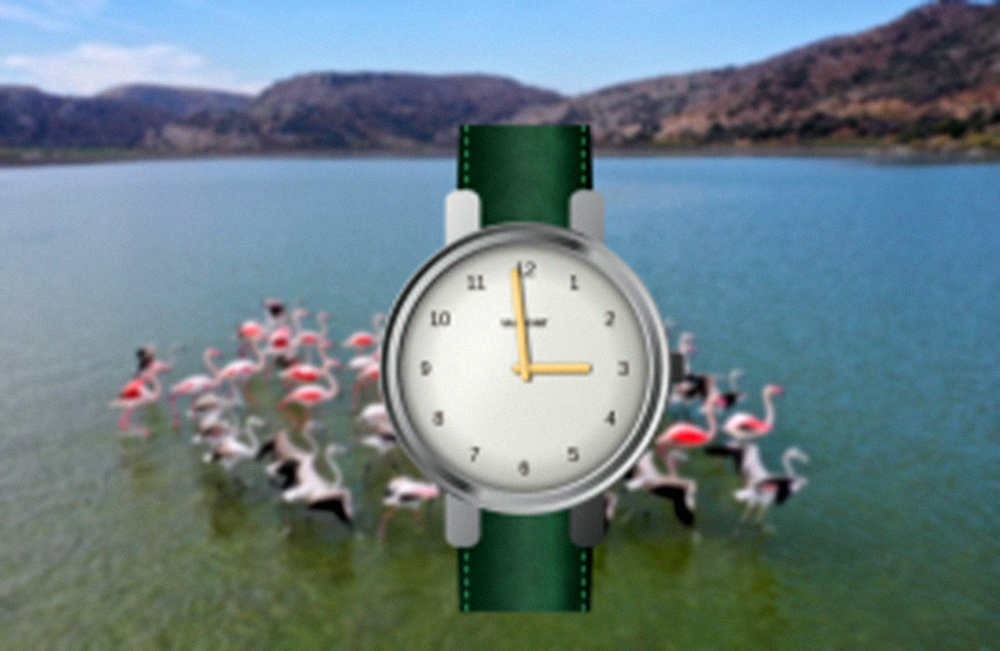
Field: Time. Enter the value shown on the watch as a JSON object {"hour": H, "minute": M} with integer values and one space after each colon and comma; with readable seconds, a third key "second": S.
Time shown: {"hour": 2, "minute": 59}
